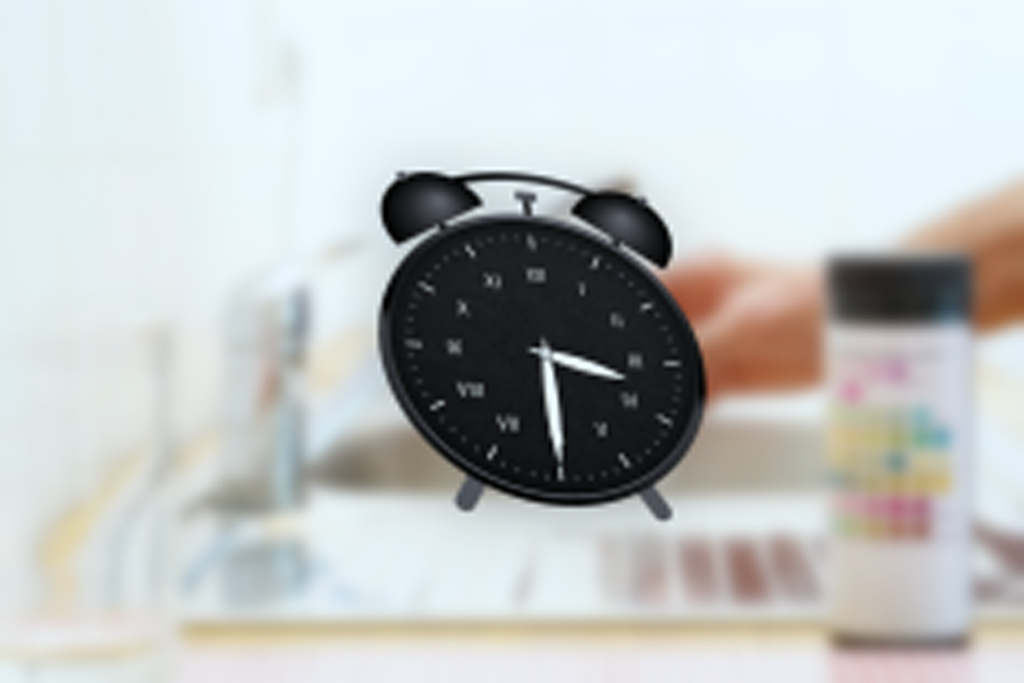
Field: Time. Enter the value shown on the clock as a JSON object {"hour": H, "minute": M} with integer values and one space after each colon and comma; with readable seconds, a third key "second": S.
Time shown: {"hour": 3, "minute": 30}
